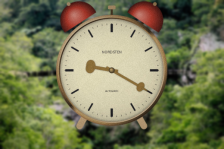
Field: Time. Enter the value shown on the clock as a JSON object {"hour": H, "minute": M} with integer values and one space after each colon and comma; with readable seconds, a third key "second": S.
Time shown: {"hour": 9, "minute": 20}
